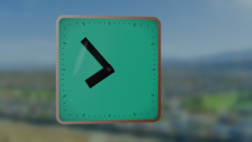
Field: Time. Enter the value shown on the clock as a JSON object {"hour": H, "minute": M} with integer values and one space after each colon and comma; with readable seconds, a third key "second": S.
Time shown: {"hour": 7, "minute": 53}
